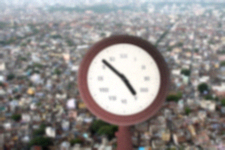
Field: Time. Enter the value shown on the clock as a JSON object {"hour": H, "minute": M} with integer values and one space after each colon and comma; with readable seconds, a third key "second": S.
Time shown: {"hour": 4, "minute": 52}
